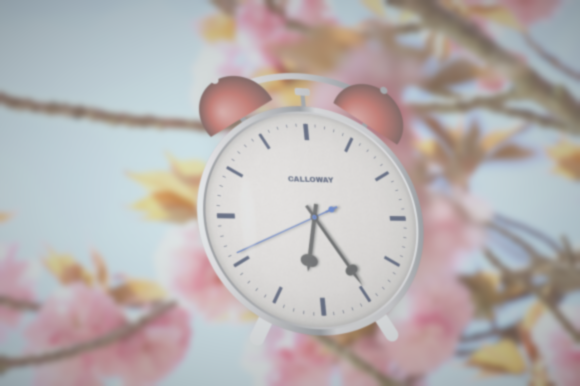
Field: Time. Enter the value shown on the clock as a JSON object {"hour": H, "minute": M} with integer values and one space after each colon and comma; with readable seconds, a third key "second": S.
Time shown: {"hour": 6, "minute": 24, "second": 41}
